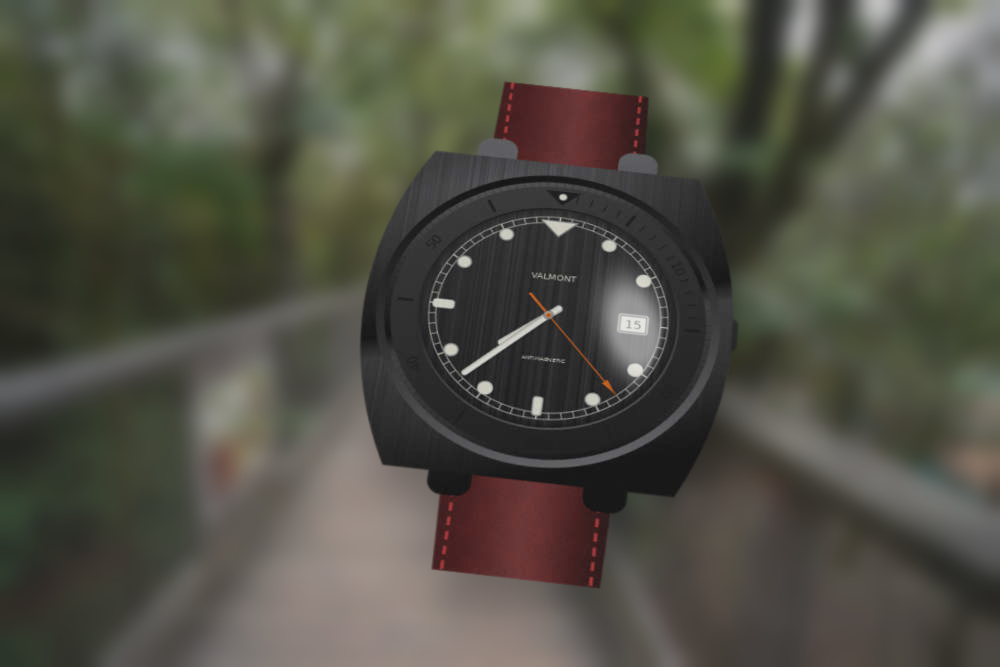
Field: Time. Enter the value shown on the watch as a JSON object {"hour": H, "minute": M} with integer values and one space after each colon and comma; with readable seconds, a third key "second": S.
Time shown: {"hour": 7, "minute": 37, "second": 23}
